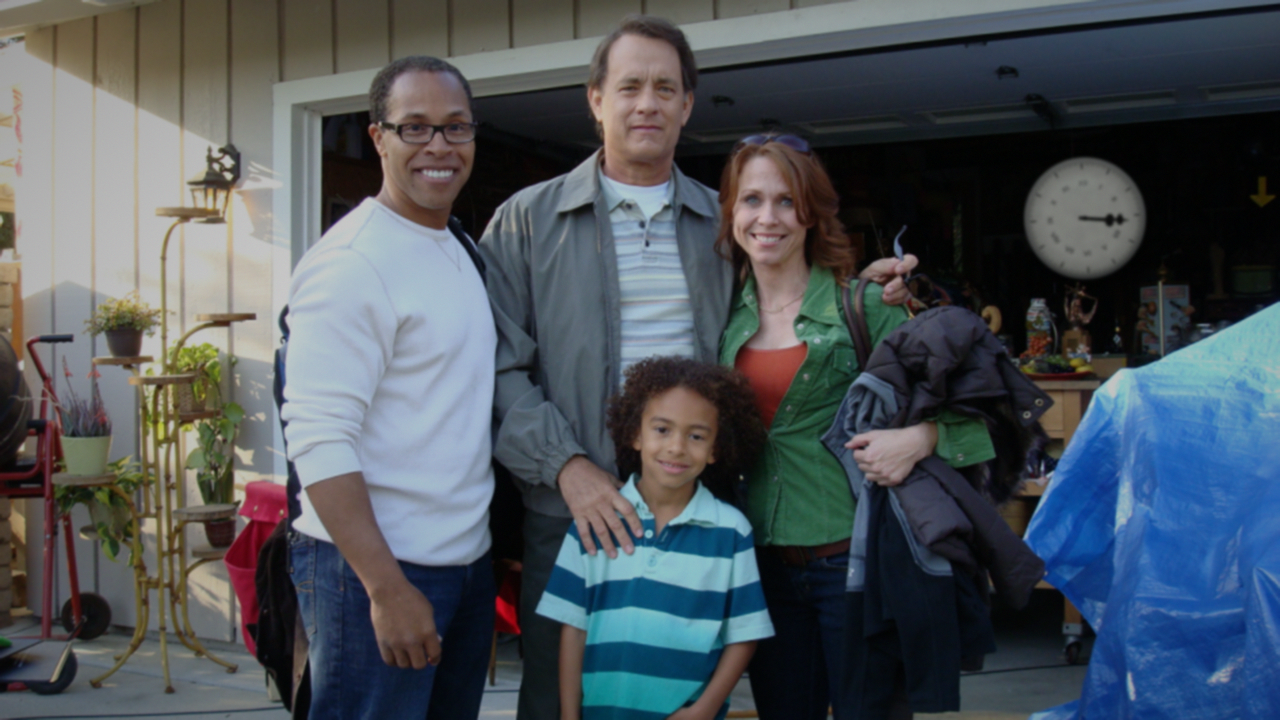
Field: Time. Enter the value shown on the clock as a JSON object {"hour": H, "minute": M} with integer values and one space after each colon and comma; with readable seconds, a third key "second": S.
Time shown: {"hour": 3, "minute": 16}
